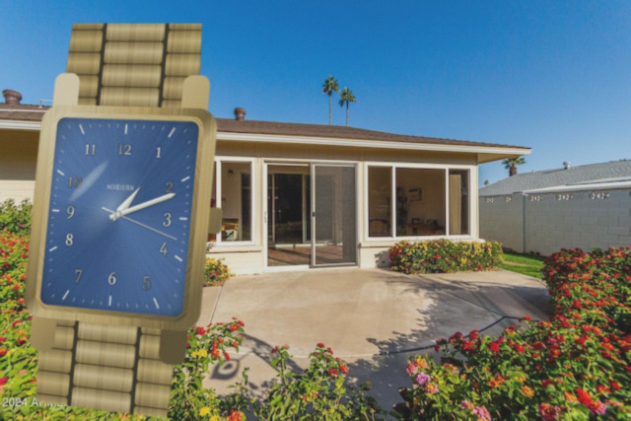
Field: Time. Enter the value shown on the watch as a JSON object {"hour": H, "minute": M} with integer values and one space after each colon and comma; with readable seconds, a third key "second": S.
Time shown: {"hour": 1, "minute": 11, "second": 18}
